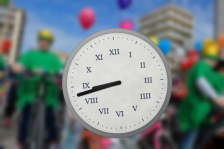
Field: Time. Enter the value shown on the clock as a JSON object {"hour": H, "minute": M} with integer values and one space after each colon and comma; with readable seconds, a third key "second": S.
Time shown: {"hour": 8, "minute": 43}
